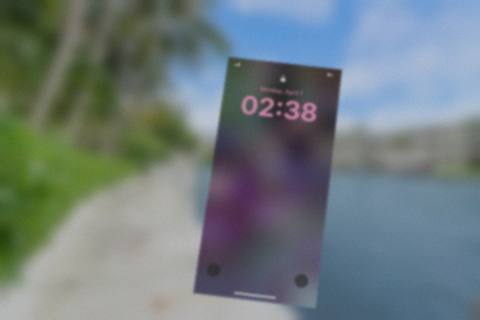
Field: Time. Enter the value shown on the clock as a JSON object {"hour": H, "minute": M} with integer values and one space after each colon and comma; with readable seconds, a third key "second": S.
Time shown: {"hour": 2, "minute": 38}
